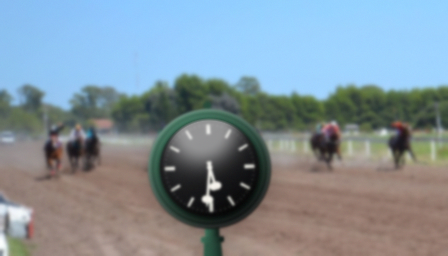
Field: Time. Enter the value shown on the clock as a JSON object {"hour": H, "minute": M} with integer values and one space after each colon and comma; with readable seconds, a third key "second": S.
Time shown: {"hour": 5, "minute": 31}
